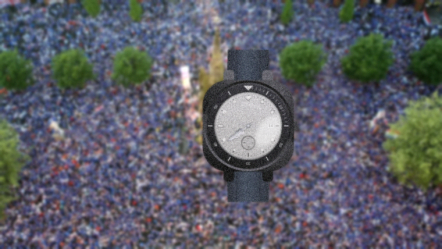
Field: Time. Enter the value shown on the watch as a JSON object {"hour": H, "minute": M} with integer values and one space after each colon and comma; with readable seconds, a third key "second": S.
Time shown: {"hour": 7, "minute": 39}
